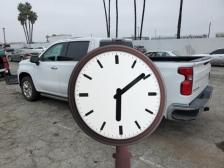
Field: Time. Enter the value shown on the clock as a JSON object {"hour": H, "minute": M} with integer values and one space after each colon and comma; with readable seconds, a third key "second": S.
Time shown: {"hour": 6, "minute": 9}
